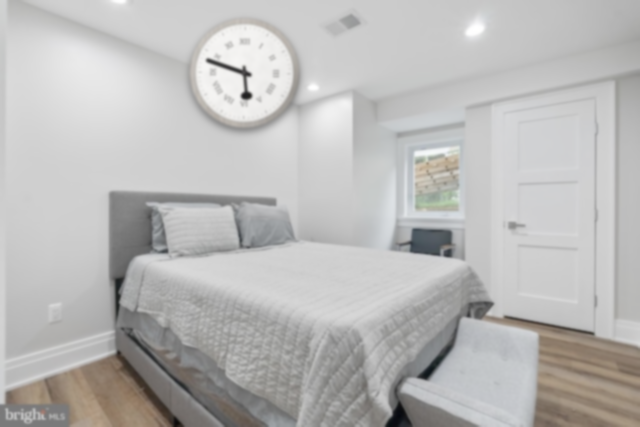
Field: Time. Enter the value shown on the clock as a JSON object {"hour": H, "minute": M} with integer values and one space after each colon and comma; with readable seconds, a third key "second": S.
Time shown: {"hour": 5, "minute": 48}
